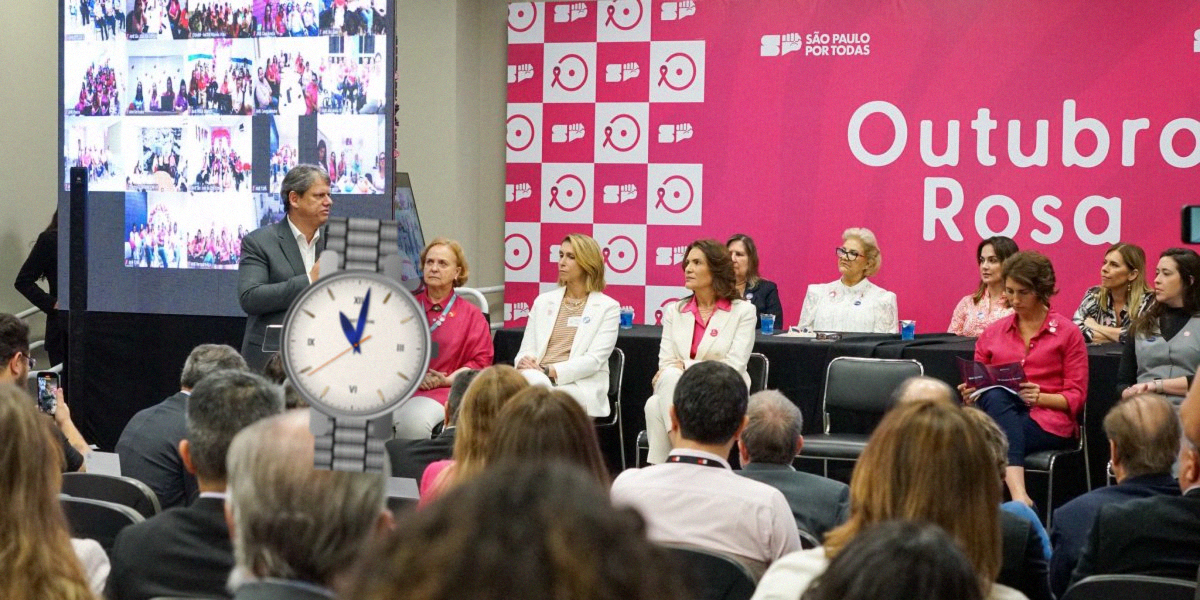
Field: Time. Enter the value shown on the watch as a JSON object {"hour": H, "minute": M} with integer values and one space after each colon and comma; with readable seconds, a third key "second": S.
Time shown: {"hour": 11, "minute": 1, "second": 39}
